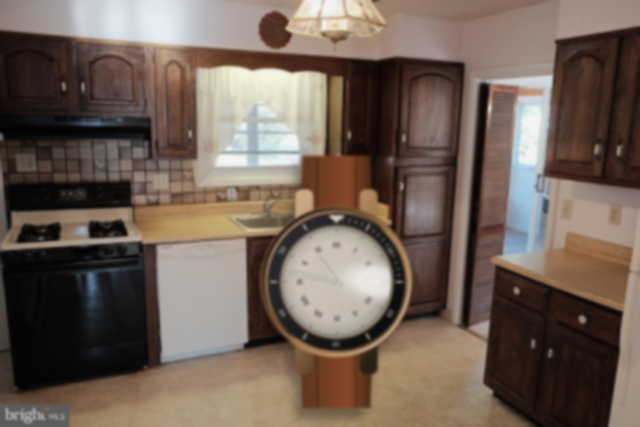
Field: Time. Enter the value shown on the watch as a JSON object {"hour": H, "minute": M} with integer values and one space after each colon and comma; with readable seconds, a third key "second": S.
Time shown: {"hour": 10, "minute": 47}
